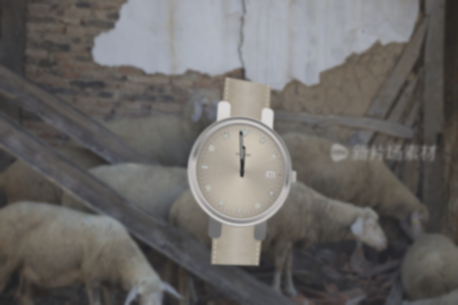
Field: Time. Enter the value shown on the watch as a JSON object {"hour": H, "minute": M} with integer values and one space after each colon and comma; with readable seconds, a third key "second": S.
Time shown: {"hour": 11, "minute": 59}
